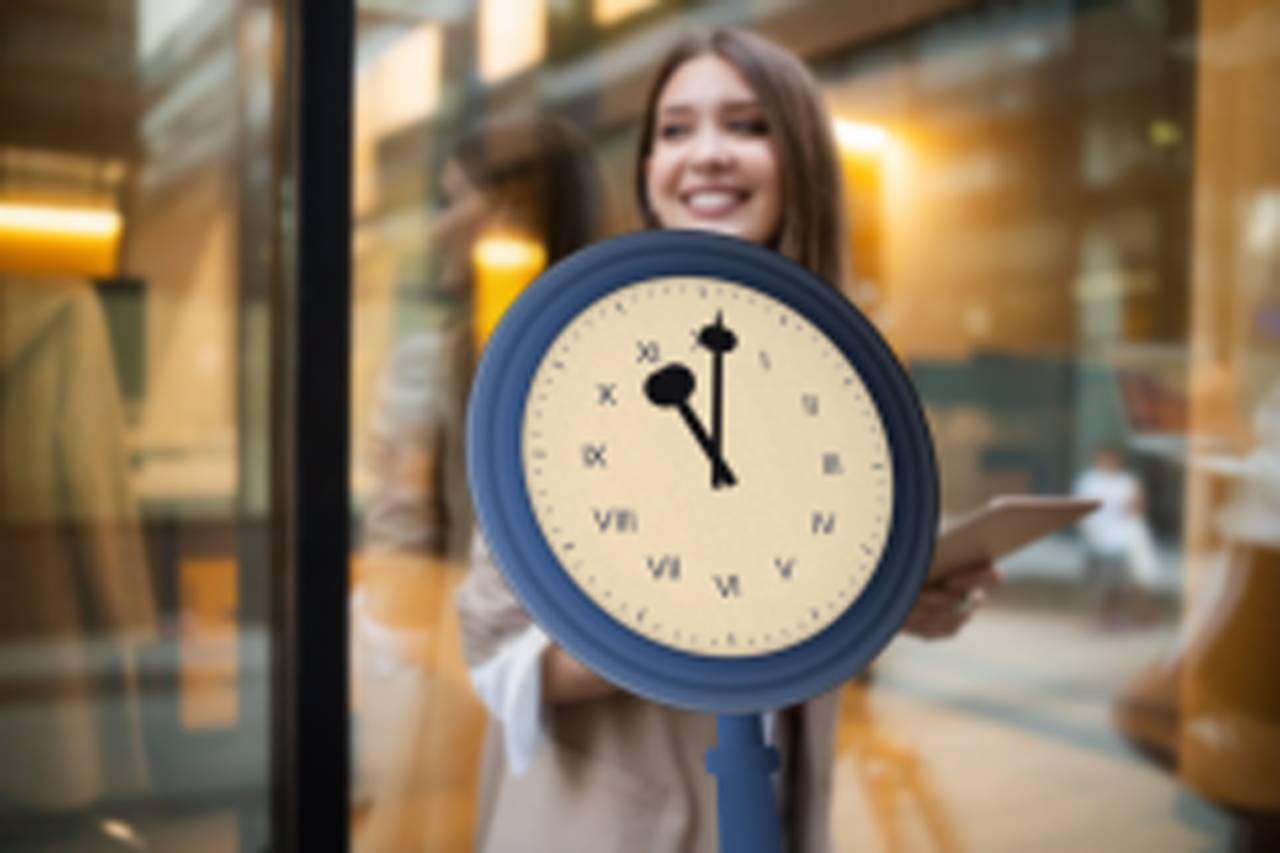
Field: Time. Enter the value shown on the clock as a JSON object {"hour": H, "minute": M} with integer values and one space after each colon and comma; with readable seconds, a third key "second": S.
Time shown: {"hour": 11, "minute": 1}
